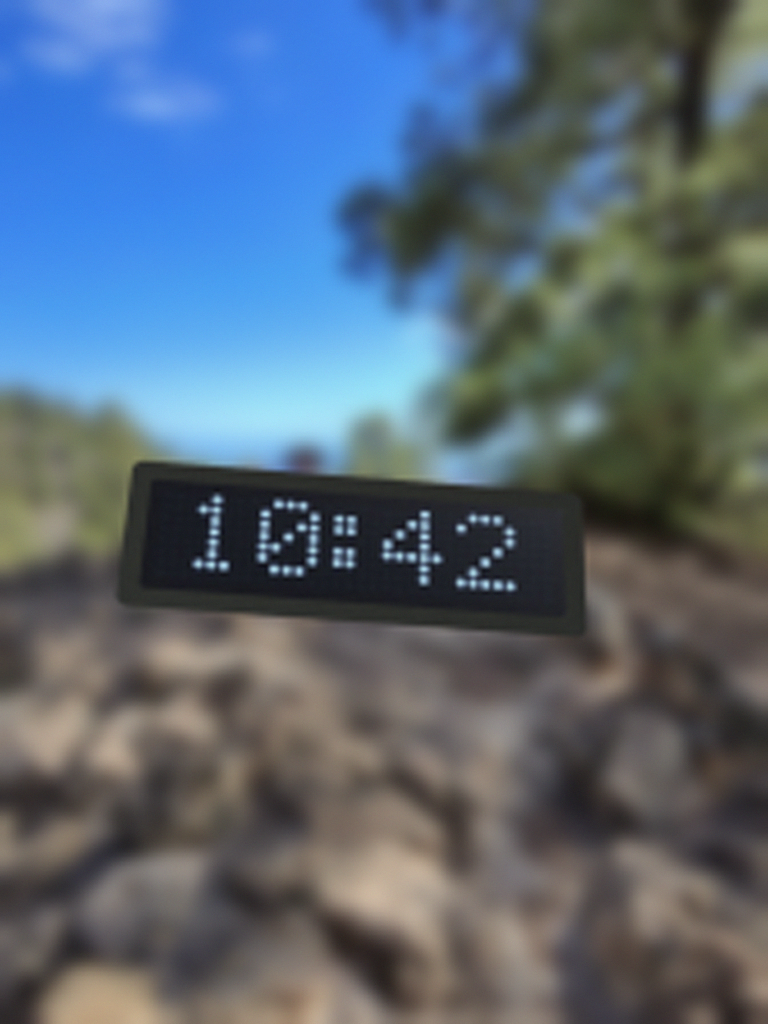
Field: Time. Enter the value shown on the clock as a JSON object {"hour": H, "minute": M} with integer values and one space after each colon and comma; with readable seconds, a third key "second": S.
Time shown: {"hour": 10, "minute": 42}
